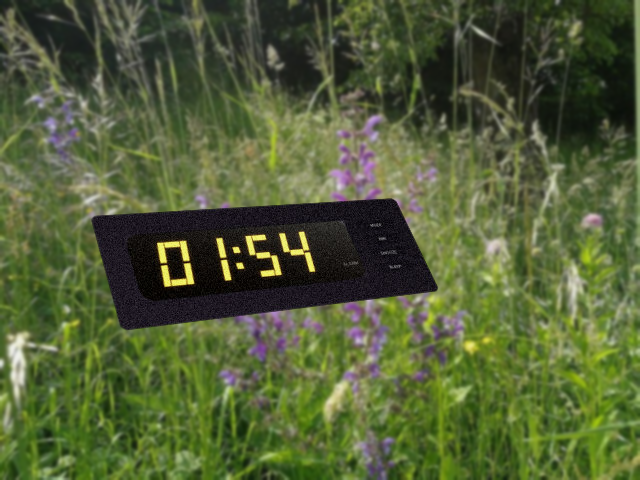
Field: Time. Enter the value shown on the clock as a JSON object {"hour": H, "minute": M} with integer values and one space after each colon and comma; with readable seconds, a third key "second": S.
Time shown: {"hour": 1, "minute": 54}
